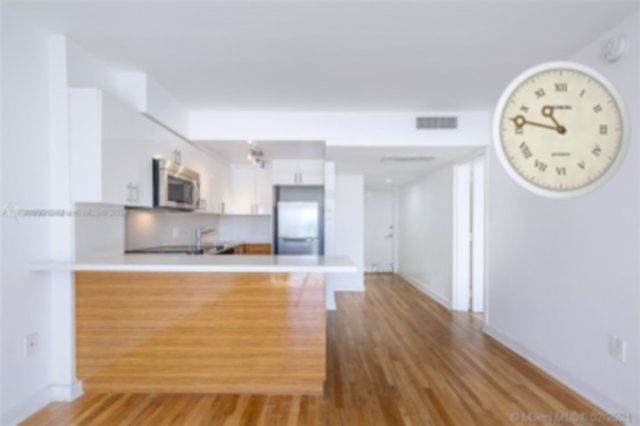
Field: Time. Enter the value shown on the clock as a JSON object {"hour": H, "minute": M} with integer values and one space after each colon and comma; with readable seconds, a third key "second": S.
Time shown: {"hour": 10, "minute": 47}
